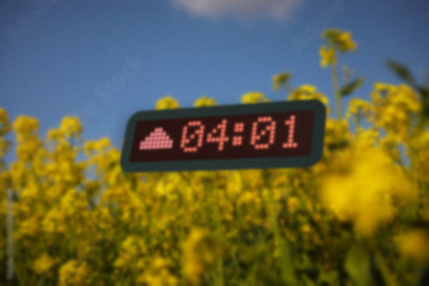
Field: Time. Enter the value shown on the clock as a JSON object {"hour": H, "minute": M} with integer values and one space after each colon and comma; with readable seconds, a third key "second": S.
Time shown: {"hour": 4, "minute": 1}
